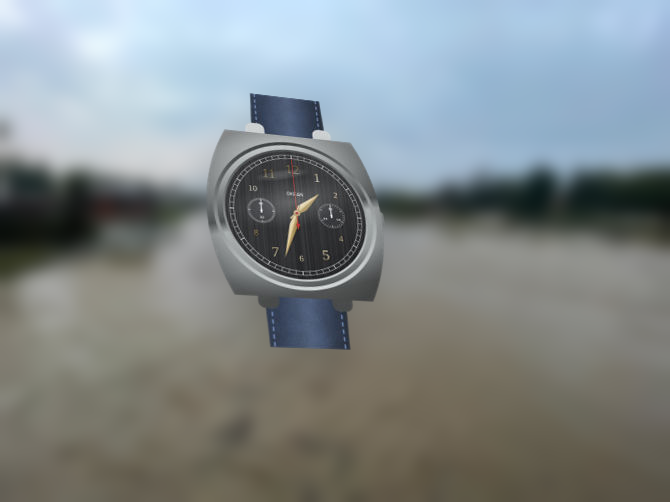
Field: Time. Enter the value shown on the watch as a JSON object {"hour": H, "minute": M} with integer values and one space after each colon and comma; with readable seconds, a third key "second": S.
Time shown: {"hour": 1, "minute": 33}
